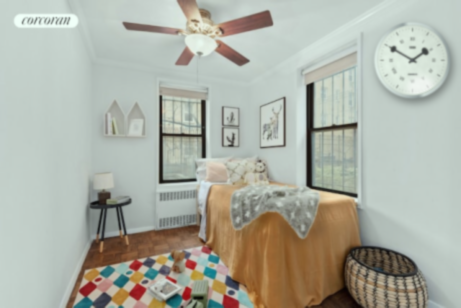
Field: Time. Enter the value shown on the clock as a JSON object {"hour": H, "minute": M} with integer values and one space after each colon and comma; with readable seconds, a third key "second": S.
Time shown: {"hour": 1, "minute": 50}
